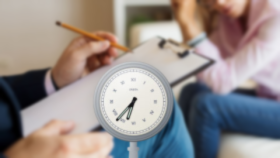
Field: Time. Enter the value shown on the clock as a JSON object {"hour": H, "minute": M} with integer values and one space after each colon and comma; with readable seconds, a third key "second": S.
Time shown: {"hour": 6, "minute": 37}
